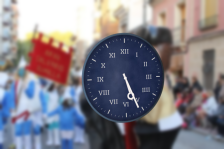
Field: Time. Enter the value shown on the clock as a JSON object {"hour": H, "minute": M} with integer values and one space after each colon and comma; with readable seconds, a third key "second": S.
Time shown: {"hour": 5, "minute": 26}
